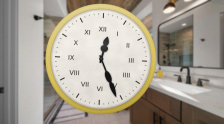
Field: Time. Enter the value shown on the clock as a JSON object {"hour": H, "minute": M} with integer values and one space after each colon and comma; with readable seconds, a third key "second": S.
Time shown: {"hour": 12, "minute": 26}
